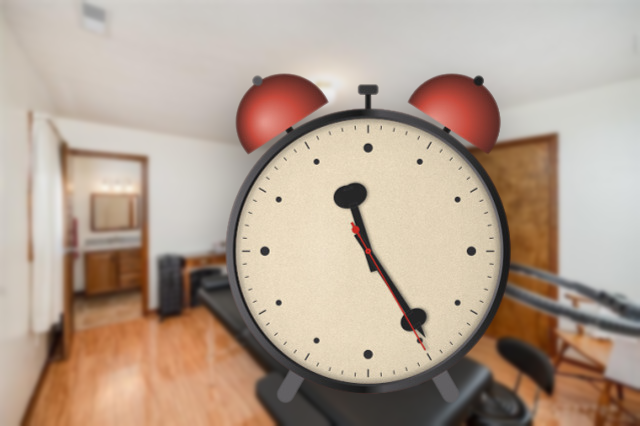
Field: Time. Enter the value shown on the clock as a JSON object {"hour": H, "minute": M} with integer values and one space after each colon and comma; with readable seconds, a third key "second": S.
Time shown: {"hour": 11, "minute": 24, "second": 25}
